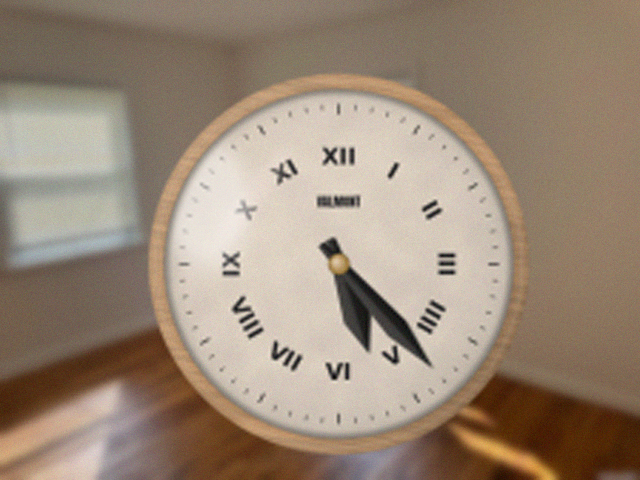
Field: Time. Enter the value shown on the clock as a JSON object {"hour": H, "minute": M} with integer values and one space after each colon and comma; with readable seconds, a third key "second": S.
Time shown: {"hour": 5, "minute": 23}
